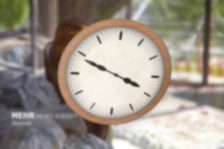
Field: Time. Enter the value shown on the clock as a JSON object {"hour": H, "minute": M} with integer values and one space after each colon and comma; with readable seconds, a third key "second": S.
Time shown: {"hour": 3, "minute": 49}
